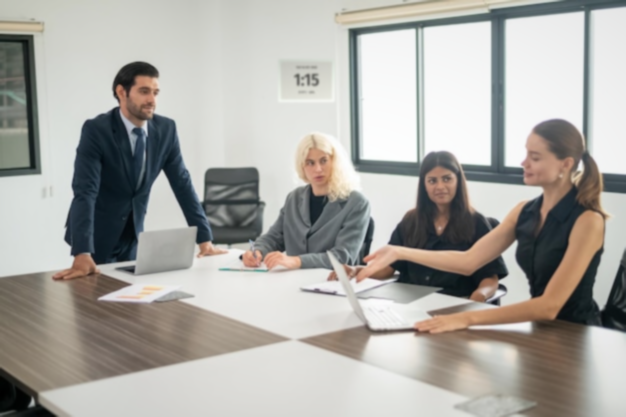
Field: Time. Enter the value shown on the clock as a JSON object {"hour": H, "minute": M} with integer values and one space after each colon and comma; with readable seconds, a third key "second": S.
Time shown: {"hour": 1, "minute": 15}
